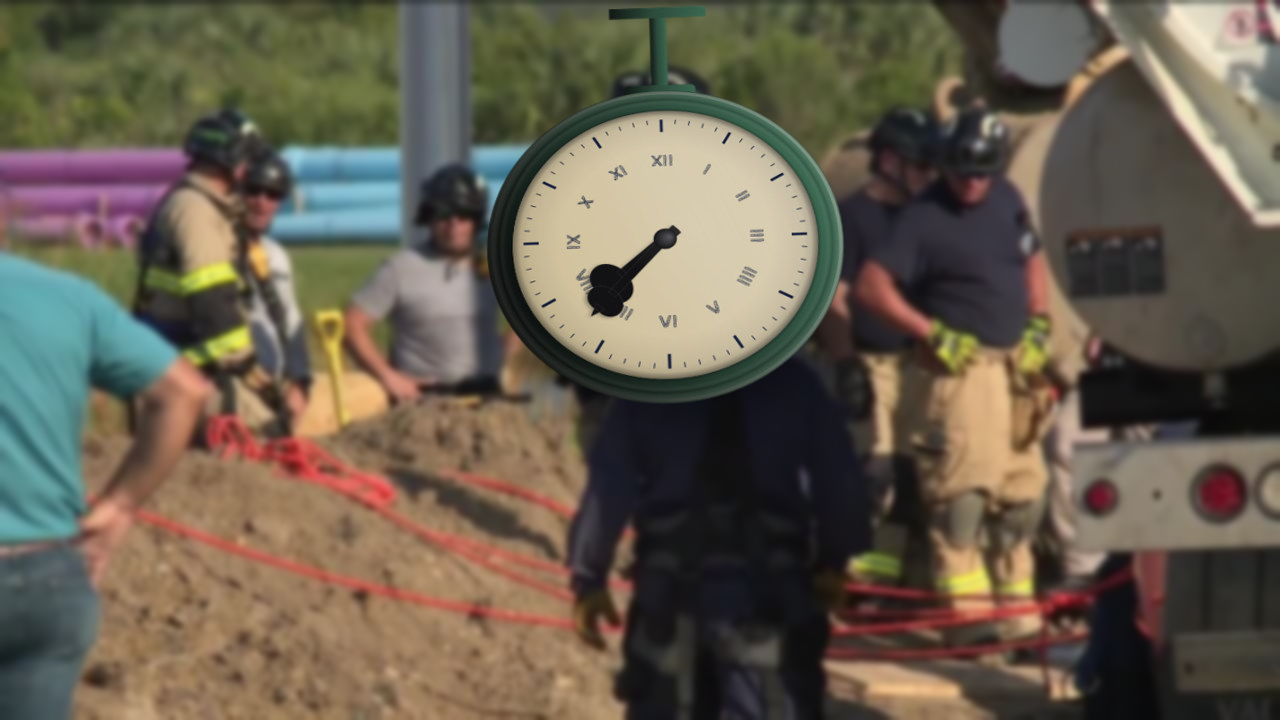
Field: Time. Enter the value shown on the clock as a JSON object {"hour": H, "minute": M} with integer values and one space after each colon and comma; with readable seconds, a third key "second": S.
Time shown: {"hour": 7, "minute": 37}
